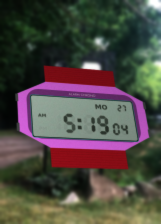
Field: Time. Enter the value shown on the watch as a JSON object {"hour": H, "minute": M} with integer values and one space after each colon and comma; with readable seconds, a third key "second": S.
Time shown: {"hour": 5, "minute": 19, "second": 4}
